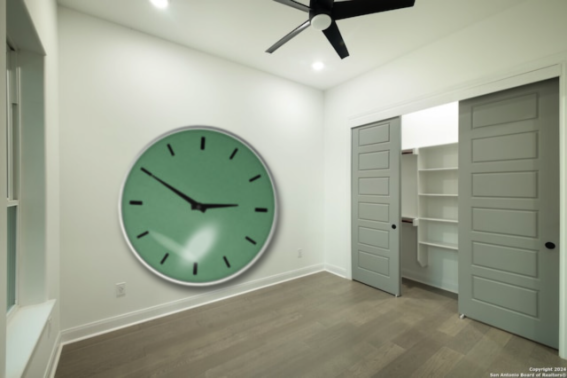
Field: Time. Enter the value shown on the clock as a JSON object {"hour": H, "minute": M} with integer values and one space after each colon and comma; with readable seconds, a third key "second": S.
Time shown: {"hour": 2, "minute": 50}
